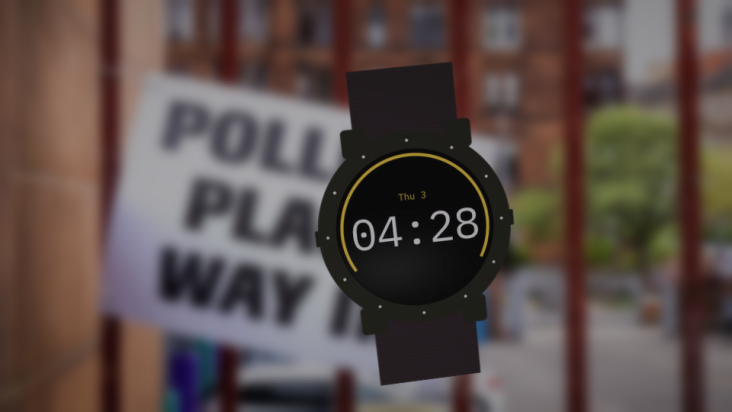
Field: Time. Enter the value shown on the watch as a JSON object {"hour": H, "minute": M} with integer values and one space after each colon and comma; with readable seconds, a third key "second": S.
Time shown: {"hour": 4, "minute": 28}
